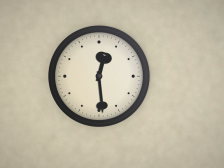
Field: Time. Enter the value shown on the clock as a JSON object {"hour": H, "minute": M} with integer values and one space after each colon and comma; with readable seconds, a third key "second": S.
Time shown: {"hour": 12, "minute": 29}
